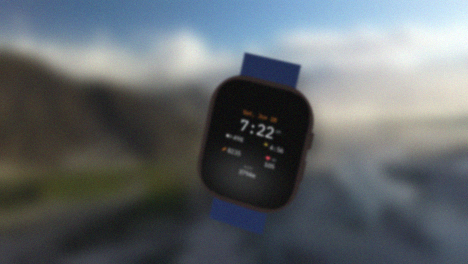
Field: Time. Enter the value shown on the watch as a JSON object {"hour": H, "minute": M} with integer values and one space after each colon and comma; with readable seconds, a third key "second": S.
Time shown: {"hour": 7, "minute": 22}
